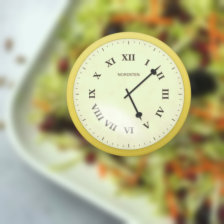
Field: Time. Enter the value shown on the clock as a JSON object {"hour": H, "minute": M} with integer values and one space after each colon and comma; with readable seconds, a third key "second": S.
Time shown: {"hour": 5, "minute": 8}
